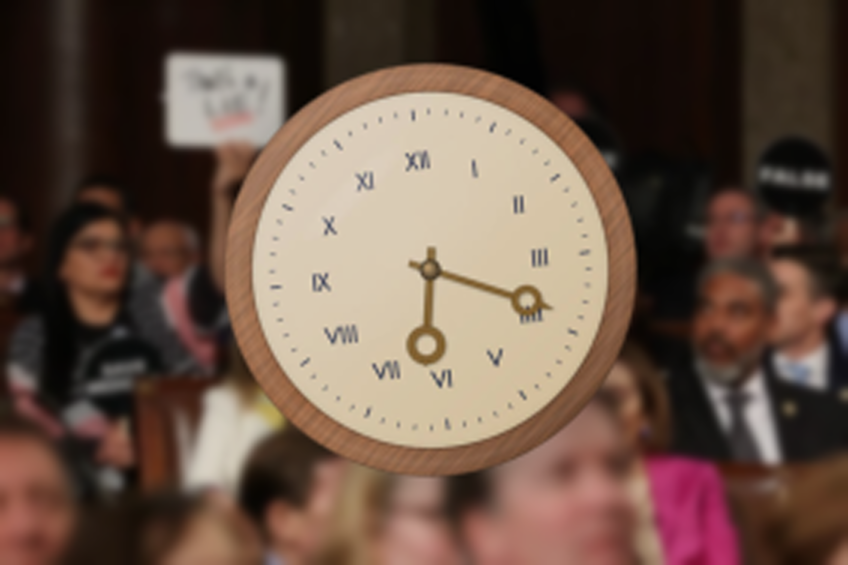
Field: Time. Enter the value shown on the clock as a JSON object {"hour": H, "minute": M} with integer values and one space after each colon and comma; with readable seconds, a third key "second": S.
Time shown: {"hour": 6, "minute": 19}
